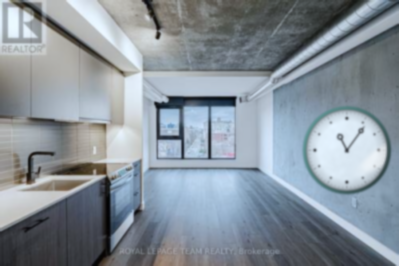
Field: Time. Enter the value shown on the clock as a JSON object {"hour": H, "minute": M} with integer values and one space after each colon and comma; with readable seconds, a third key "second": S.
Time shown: {"hour": 11, "minute": 6}
